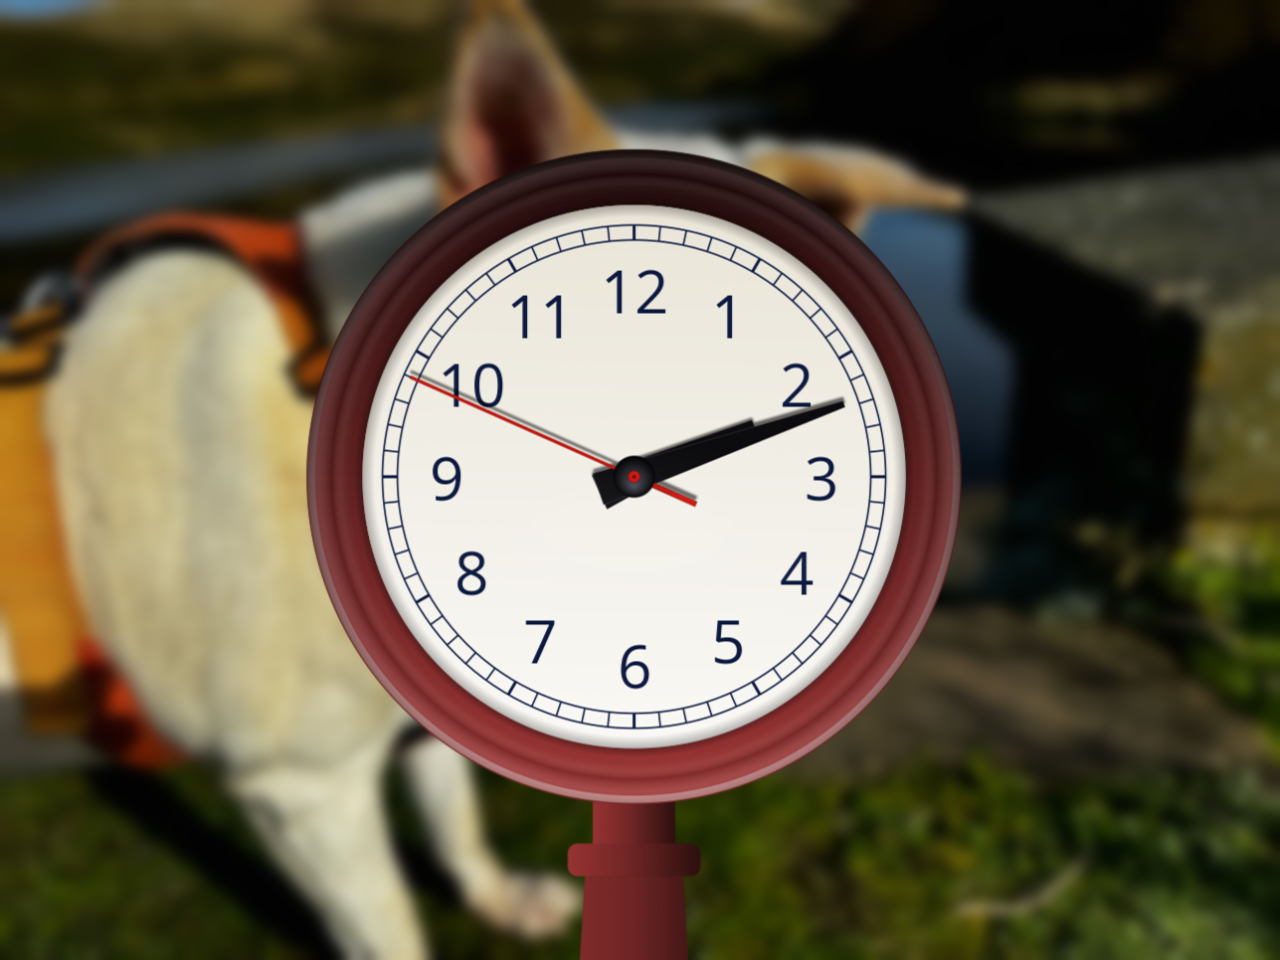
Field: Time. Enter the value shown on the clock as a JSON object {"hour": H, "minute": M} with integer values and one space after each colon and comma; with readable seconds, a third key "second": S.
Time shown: {"hour": 2, "minute": 11, "second": 49}
